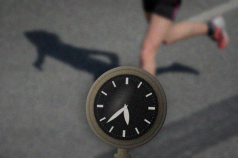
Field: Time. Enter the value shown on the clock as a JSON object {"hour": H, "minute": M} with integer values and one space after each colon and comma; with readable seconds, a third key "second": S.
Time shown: {"hour": 5, "minute": 38}
